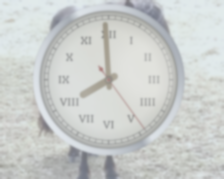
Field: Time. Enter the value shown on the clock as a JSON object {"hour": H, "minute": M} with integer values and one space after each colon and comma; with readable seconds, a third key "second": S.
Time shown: {"hour": 7, "minute": 59, "second": 24}
